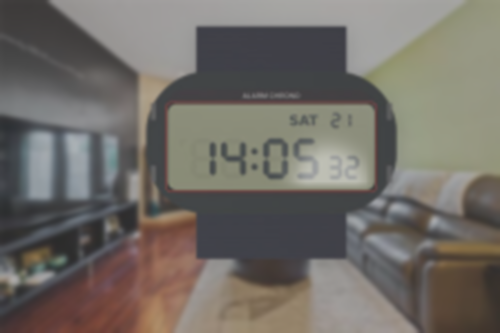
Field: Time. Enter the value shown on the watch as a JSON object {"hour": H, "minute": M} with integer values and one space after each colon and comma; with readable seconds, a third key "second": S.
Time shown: {"hour": 14, "minute": 5, "second": 32}
